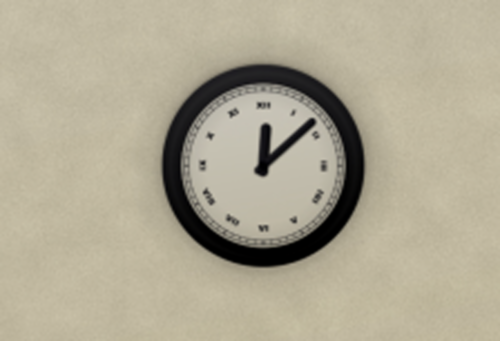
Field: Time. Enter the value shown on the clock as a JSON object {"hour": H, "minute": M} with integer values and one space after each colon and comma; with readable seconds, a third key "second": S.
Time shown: {"hour": 12, "minute": 8}
